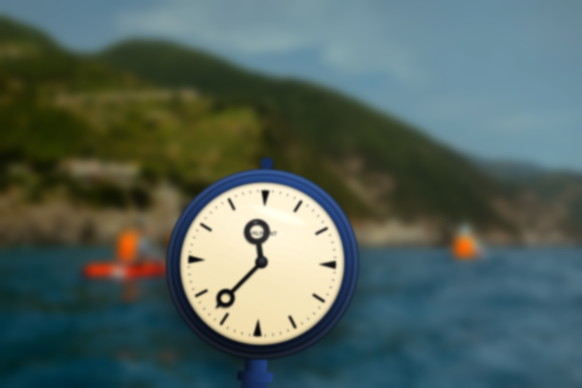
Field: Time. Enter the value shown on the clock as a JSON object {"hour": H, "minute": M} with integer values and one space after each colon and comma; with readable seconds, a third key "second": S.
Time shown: {"hour": 11, "minute": 37}
